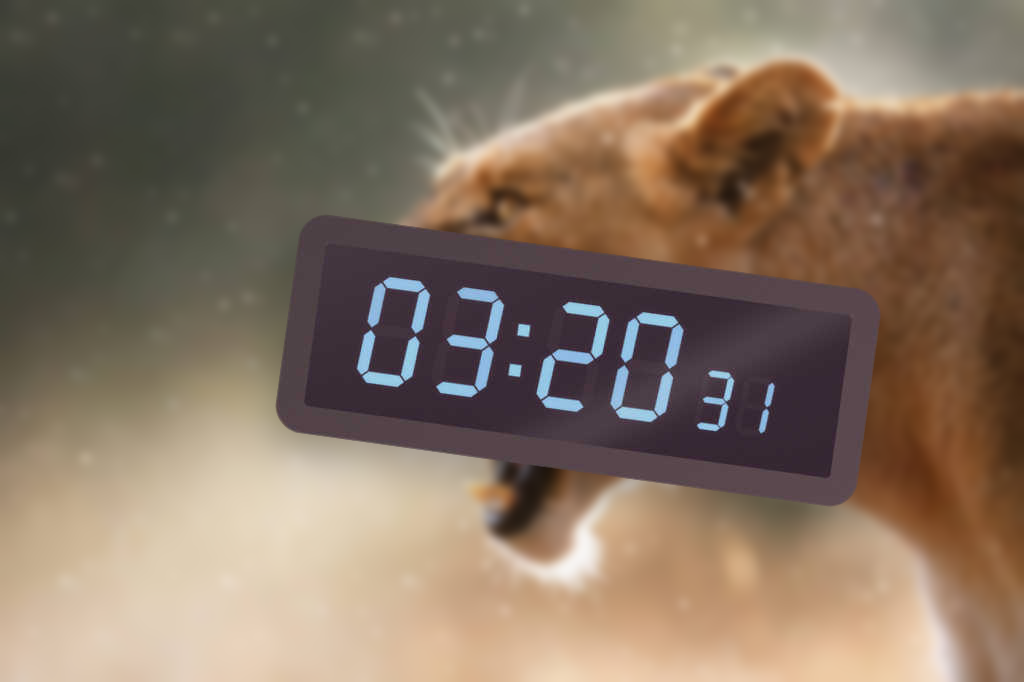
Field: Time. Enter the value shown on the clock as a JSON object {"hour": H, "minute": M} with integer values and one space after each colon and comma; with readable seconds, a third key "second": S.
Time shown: {"hour": 3, "minute": 20, "second": 31}
